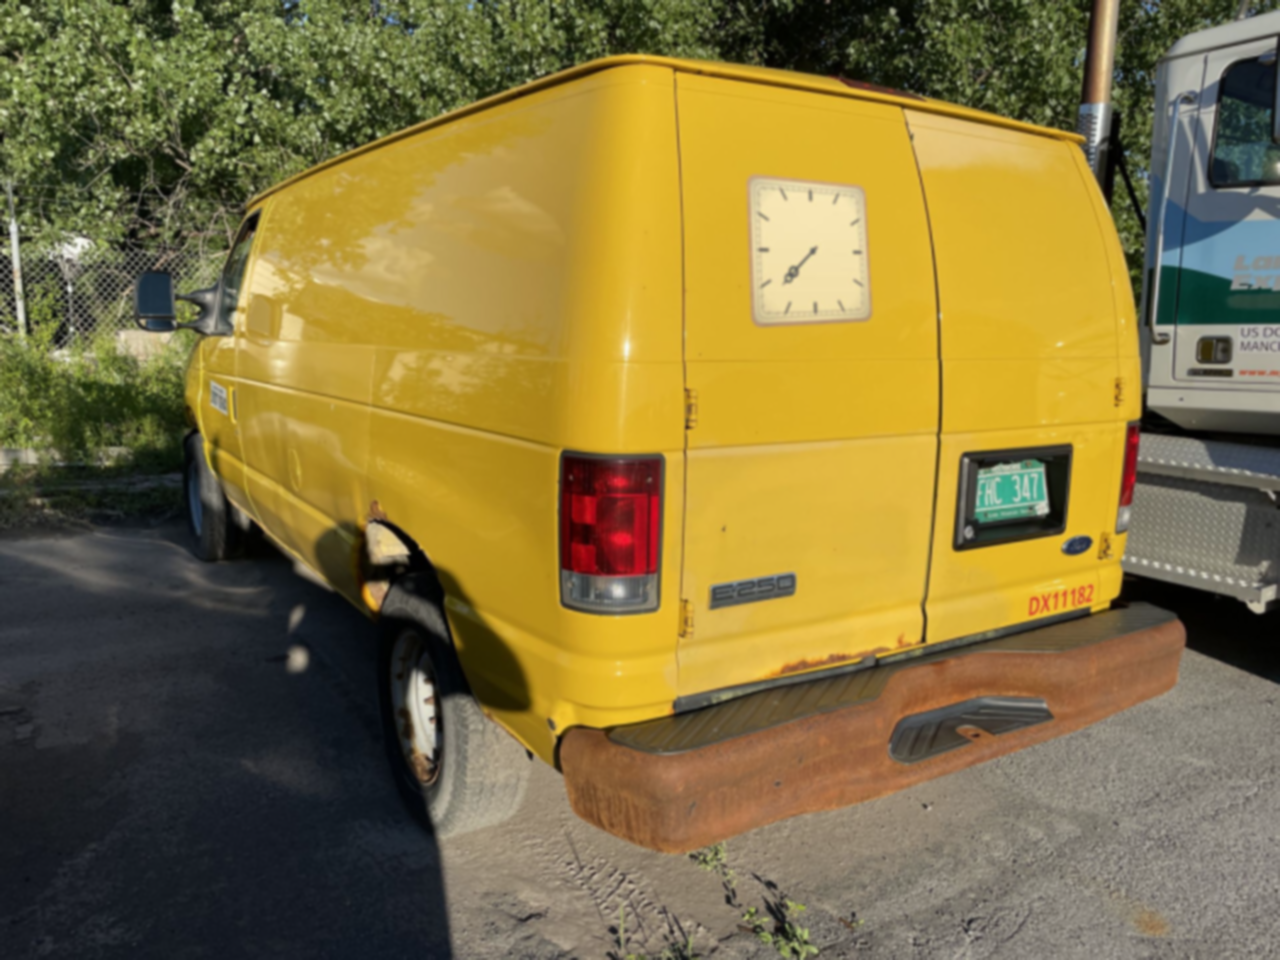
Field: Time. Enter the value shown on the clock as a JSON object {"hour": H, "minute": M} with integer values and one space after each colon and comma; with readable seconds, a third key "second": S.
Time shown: {"hour": 7, "minute": 38}
